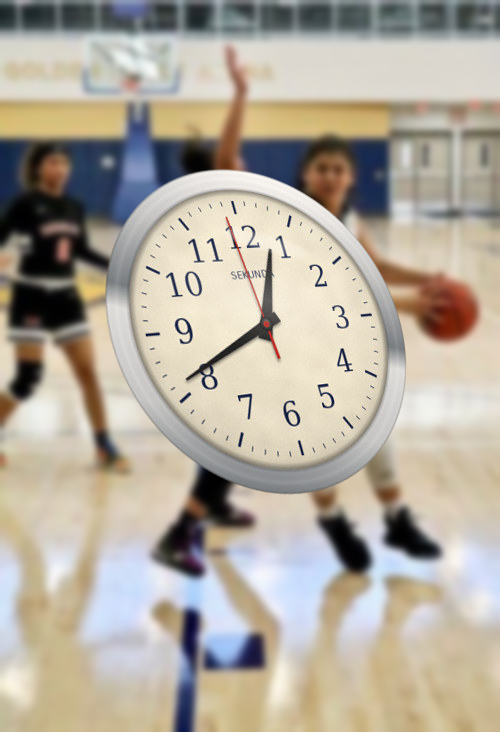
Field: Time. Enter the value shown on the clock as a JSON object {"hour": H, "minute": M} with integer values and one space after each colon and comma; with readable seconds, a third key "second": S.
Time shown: {"hour": 12, "minute": 40, "second": 59}
